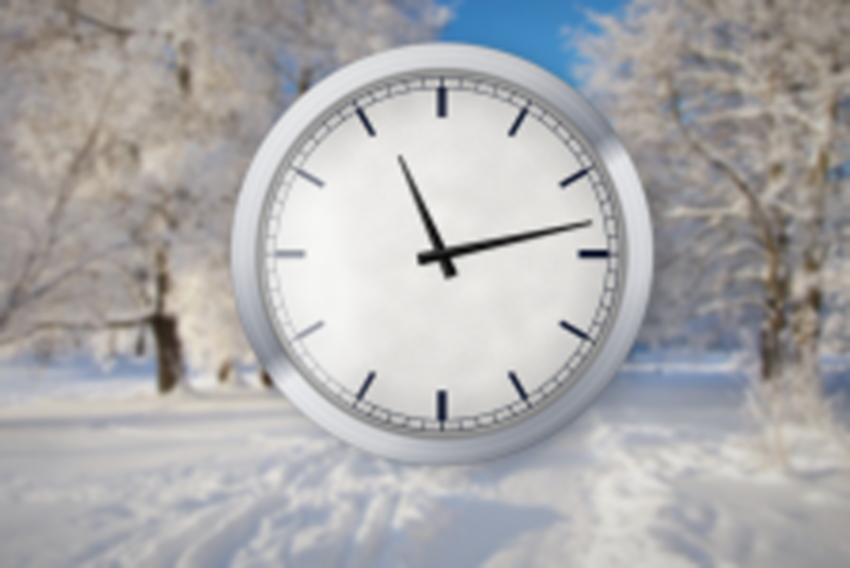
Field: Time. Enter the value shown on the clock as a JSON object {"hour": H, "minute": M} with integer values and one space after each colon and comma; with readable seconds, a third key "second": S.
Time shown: {"hour": 11, "minute": 13}
